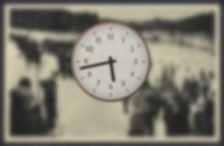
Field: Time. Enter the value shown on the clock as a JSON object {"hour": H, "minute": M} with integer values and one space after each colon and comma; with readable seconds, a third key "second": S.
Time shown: {"hour": 5, "minute": 43}
